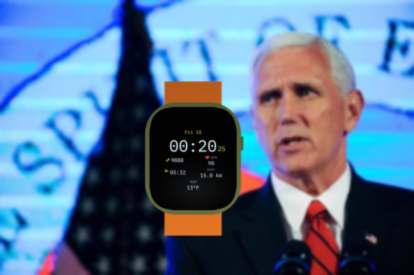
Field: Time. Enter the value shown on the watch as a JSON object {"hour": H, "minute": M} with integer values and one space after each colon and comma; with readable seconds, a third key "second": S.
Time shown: {"hour": 0, "minute": 20}
